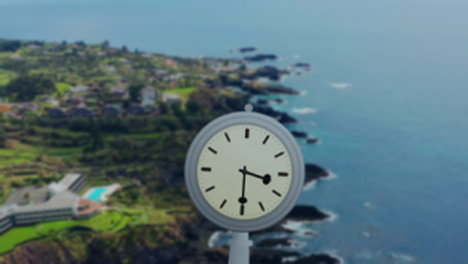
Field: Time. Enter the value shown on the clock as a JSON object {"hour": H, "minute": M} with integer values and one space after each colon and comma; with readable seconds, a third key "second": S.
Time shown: {"hour": 3, "minute": 30}
